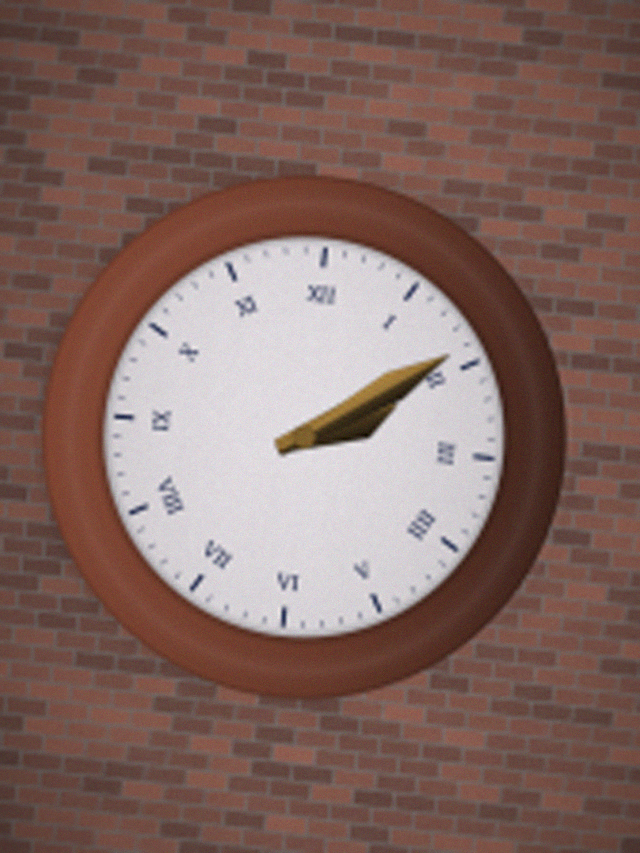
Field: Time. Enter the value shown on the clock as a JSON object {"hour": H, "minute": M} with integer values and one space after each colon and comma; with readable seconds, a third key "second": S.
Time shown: {"hour": 2, "minute": 9}
